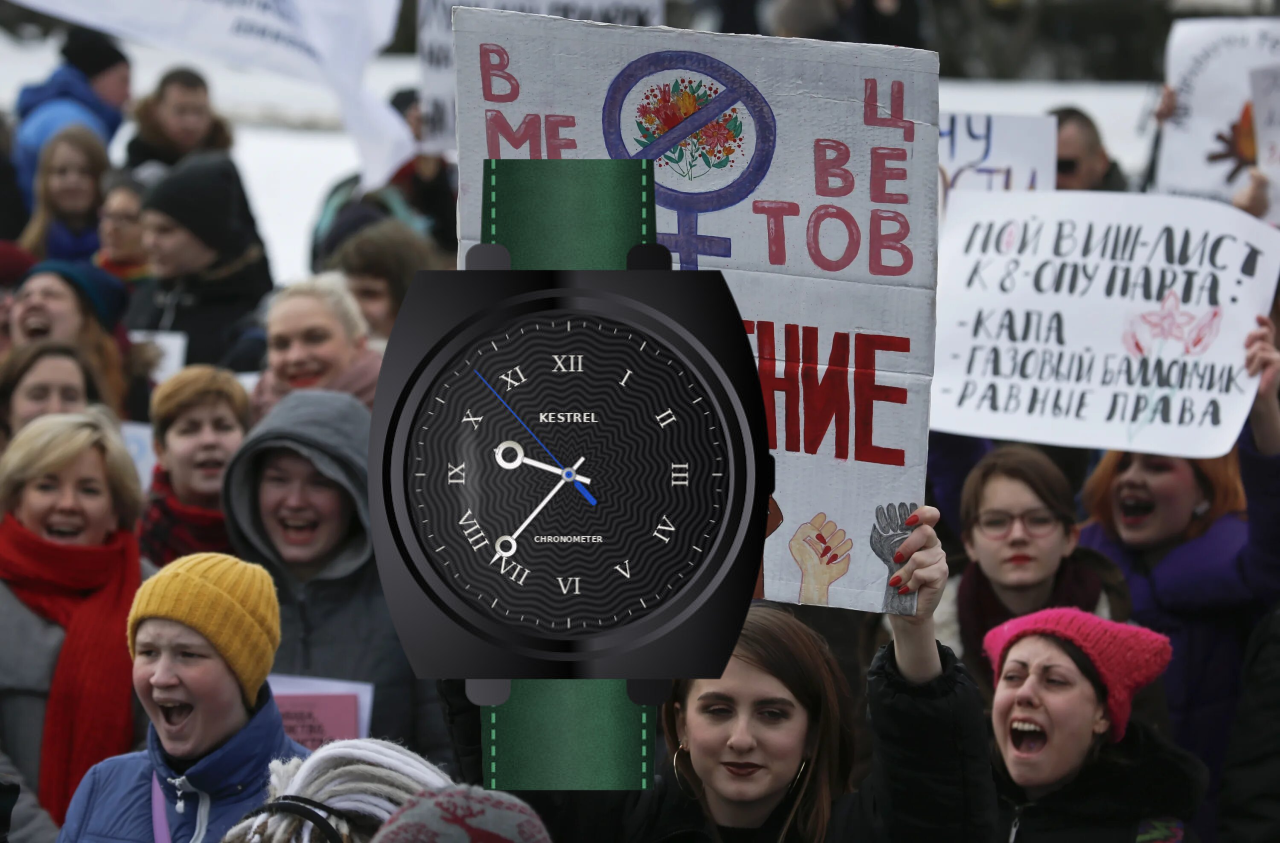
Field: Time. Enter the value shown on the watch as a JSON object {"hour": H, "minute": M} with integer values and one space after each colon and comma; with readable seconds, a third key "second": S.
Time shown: {"hour": 9, "minute": 36, "second": 53}
